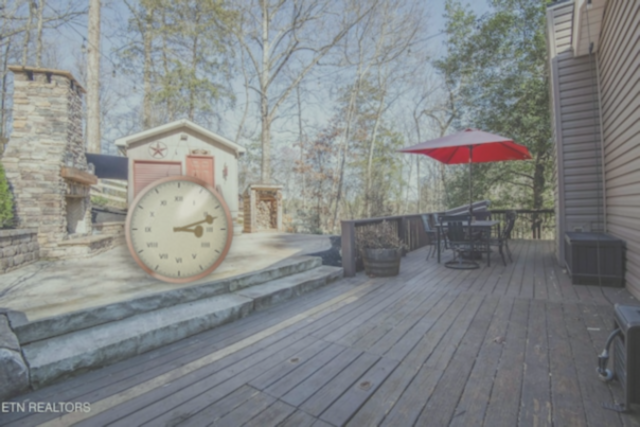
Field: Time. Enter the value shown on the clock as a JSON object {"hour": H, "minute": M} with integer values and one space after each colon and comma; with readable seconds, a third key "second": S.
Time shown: {"hour": 3, "minute": 12}
